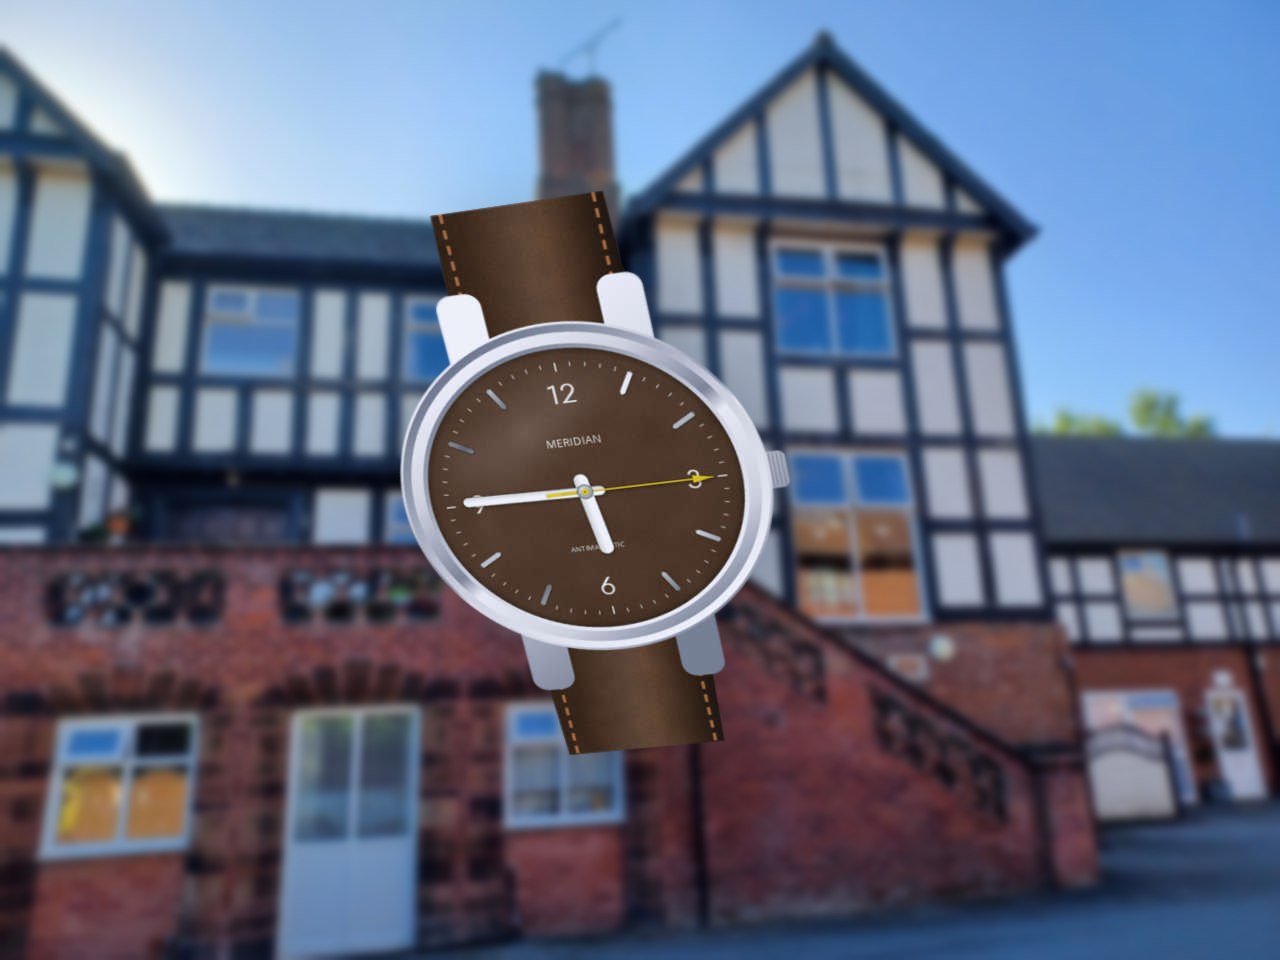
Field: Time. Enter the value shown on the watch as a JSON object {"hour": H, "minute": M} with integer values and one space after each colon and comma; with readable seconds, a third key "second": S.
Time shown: {"hour": 5, "minute": 45, "second": 15}
